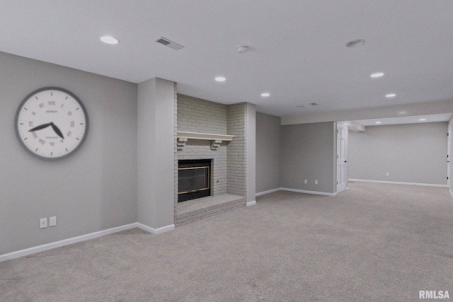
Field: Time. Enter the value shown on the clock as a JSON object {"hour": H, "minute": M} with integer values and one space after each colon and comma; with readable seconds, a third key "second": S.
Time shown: {"hour": 4, "minute": 42}
